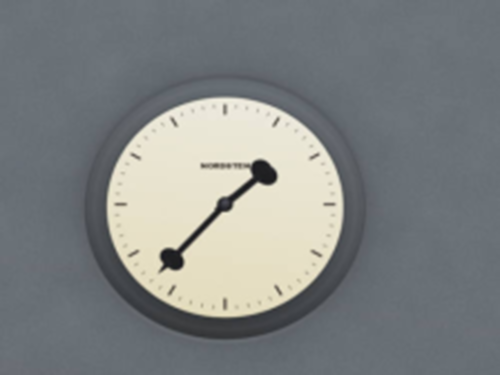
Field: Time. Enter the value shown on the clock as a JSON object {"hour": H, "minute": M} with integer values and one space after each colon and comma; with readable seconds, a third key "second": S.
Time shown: {"hour": 1, "minute": 37}
